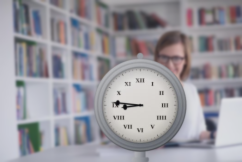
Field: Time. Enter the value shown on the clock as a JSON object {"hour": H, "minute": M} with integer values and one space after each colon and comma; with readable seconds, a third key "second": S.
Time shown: {"hour": 8, "minute": 46}
